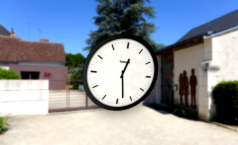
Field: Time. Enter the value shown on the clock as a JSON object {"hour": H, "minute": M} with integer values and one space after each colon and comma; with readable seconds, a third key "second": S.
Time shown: {"hour": 12, "minute": 28}
